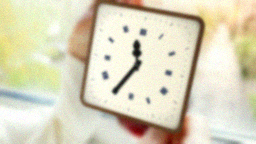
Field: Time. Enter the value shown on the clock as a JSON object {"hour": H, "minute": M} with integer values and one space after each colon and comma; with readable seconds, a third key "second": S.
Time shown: {"hour": 11, "minute": 35}
